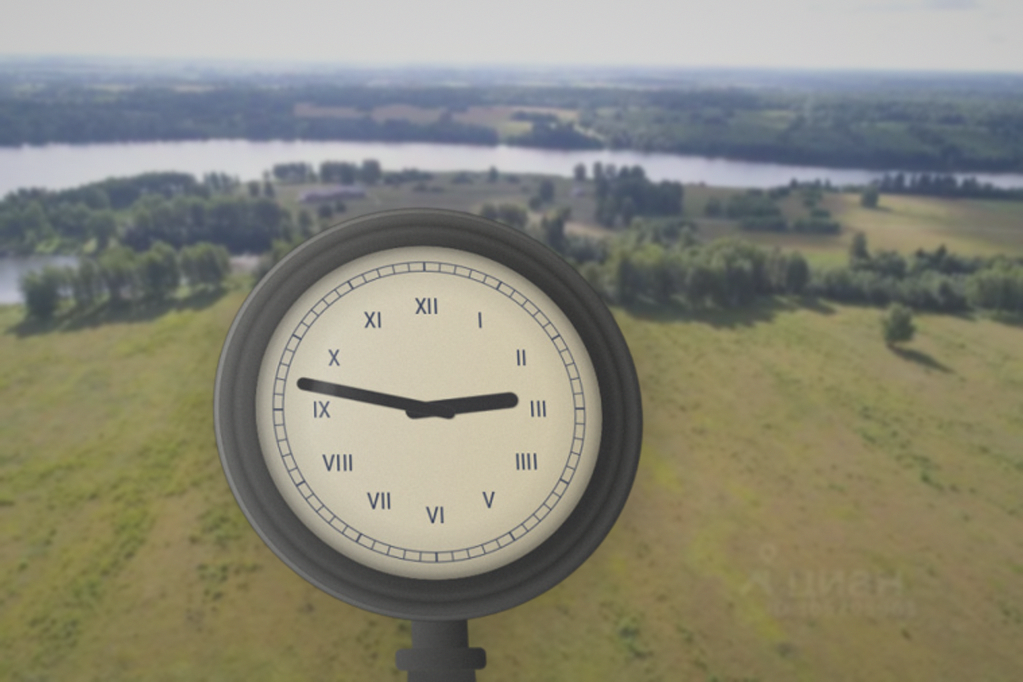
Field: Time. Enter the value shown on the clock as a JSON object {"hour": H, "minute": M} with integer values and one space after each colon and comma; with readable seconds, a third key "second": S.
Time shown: {"hour": 2, "minute": 47}
